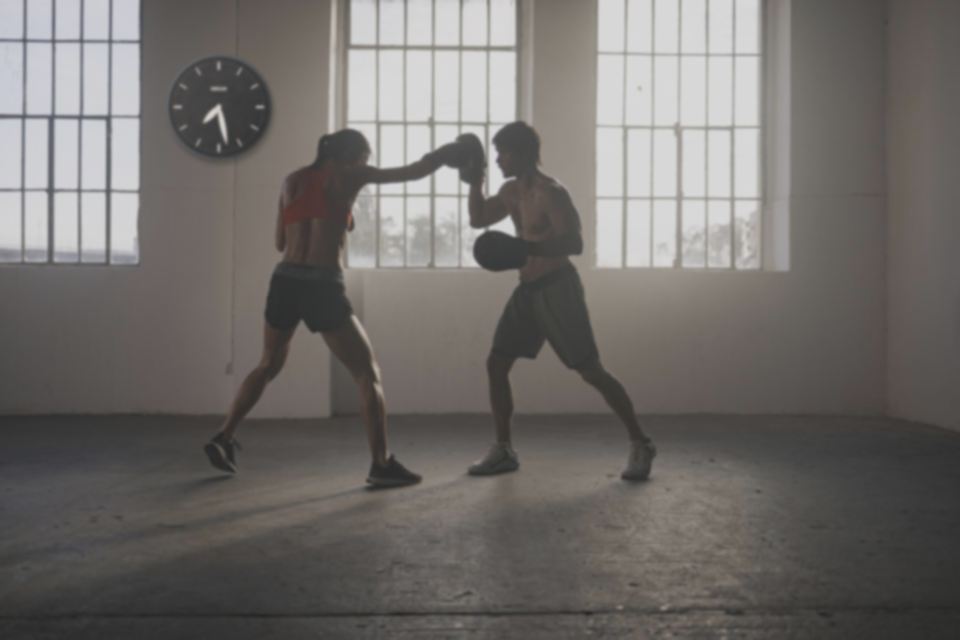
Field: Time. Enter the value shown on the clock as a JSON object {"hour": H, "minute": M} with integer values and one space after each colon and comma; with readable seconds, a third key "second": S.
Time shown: {"hour": 7, "minute": 28}
